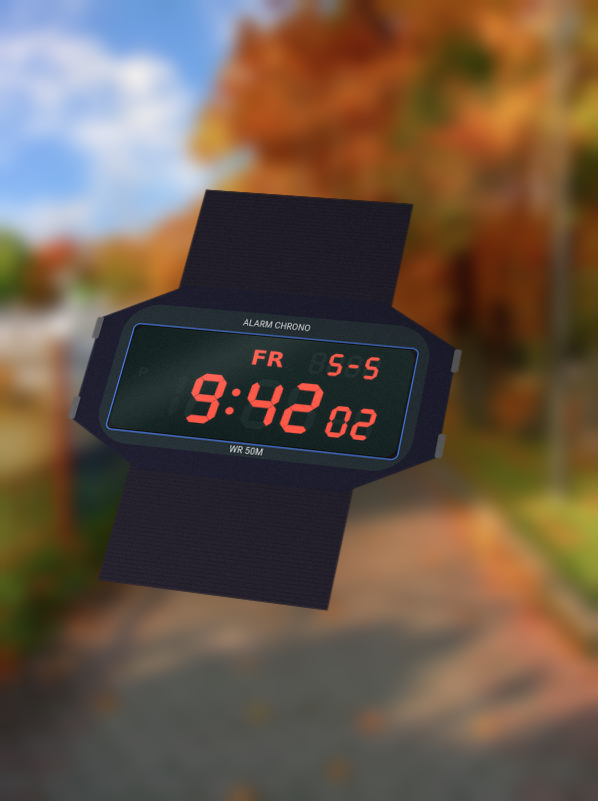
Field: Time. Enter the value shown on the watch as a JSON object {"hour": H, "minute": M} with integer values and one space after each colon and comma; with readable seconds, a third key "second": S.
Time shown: {"hour": 9, "minute": 42, "second": 2}
